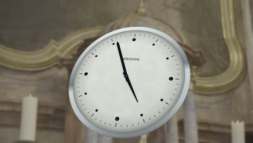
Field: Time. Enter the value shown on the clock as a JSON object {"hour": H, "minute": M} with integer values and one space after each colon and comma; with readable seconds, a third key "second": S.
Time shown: {"hour": 4, "minute": 56}
